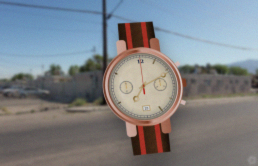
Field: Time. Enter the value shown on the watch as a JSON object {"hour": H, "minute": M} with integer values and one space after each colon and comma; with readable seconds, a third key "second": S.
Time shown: {"hour": 7, "minute": 11}
